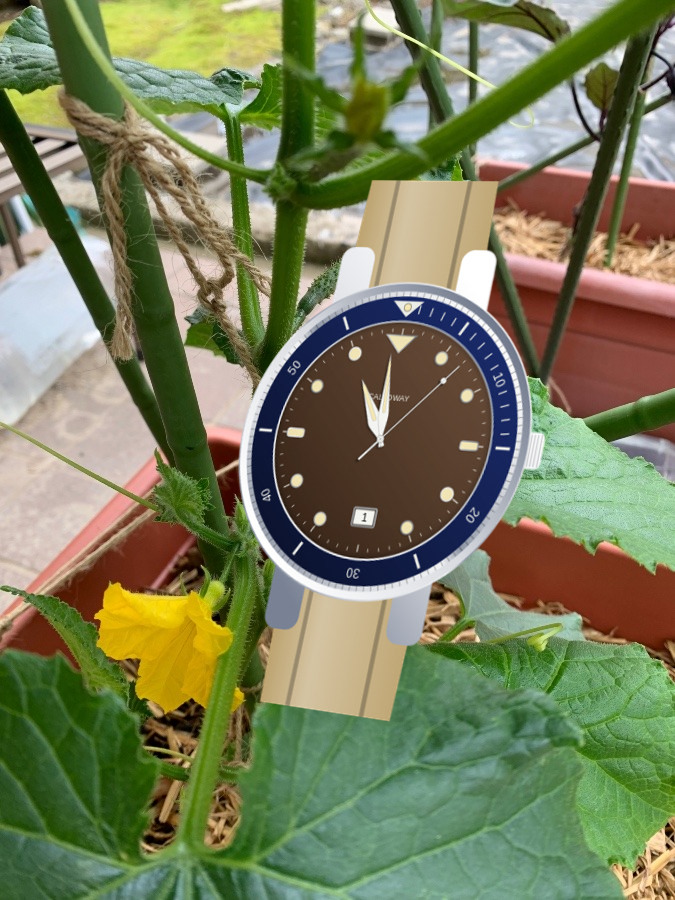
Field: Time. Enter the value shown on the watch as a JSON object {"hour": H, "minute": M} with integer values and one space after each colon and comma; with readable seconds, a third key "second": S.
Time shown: {"hour": 10, "minute": 59, "second": 7}
